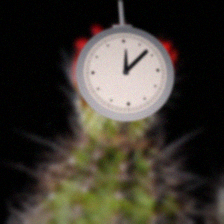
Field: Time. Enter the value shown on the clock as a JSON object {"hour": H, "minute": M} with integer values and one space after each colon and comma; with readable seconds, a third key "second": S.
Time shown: {"hour": 12, "minute": 8}
